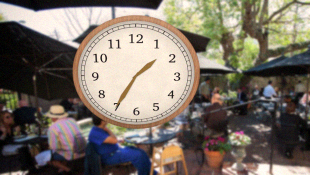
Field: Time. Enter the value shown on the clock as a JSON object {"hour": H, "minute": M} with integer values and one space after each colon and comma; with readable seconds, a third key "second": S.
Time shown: {"hour": 1, "minute": 35}
